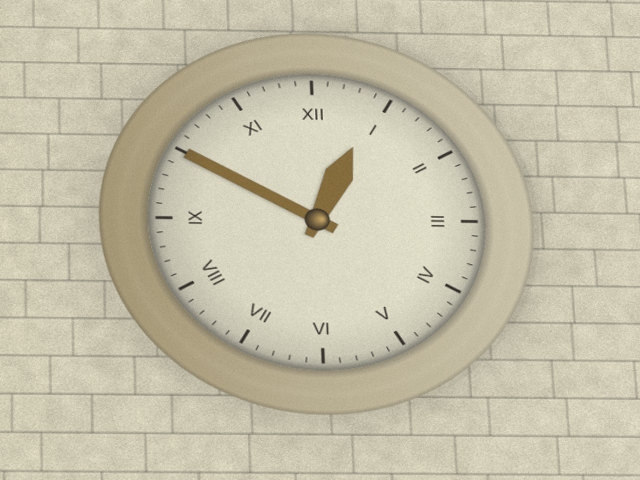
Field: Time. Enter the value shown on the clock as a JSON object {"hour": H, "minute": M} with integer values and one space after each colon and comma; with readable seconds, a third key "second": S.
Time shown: {"hour": 12, "minute": 50}
